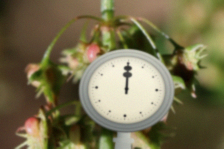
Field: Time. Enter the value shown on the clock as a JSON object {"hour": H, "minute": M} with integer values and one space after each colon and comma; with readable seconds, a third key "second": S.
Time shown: {"hour": 12, "minute": 0}
